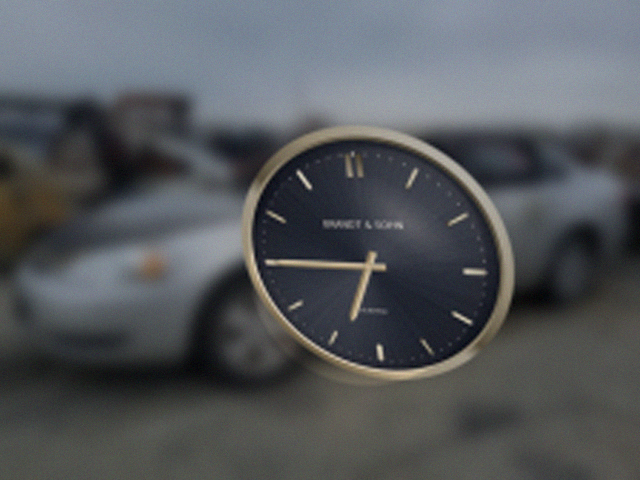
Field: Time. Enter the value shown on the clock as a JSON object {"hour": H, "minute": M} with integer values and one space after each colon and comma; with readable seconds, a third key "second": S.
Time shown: {"hour": 6, "minute": 45}
